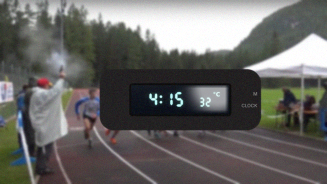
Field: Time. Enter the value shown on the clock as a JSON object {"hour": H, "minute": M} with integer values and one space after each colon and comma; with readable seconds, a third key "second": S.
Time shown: {"hour": 4, "minute": 15}
